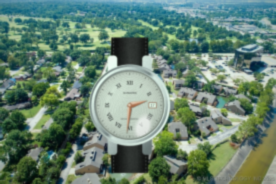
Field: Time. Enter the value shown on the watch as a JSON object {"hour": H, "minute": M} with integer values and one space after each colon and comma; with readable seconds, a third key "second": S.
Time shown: {"hour": 2, "minute": 31}
